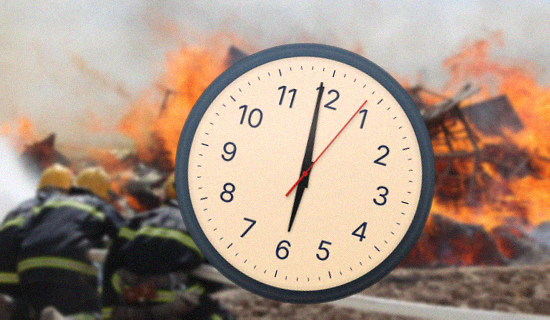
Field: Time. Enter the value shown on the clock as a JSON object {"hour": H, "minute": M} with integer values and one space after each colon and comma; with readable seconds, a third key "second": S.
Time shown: {"hour": 5, "minute": 59, "second": 4}
